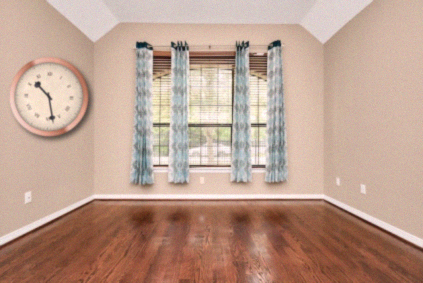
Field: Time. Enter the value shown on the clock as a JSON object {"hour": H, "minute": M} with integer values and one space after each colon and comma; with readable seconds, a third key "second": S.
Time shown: {"hour": 10, "minute": 28}
